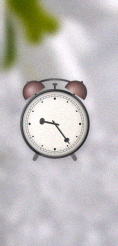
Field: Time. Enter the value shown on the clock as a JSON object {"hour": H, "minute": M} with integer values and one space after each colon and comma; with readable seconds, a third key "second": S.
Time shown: {"hour": 9, "minute": 24}
